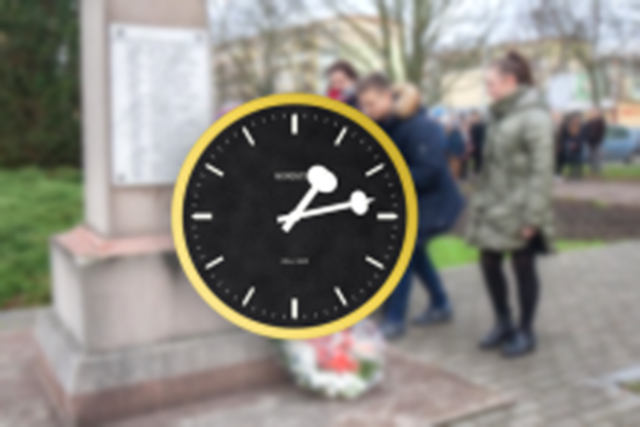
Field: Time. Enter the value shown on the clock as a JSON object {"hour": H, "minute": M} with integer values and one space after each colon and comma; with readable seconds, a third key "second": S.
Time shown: {"hour": 1, "minute": 13}
